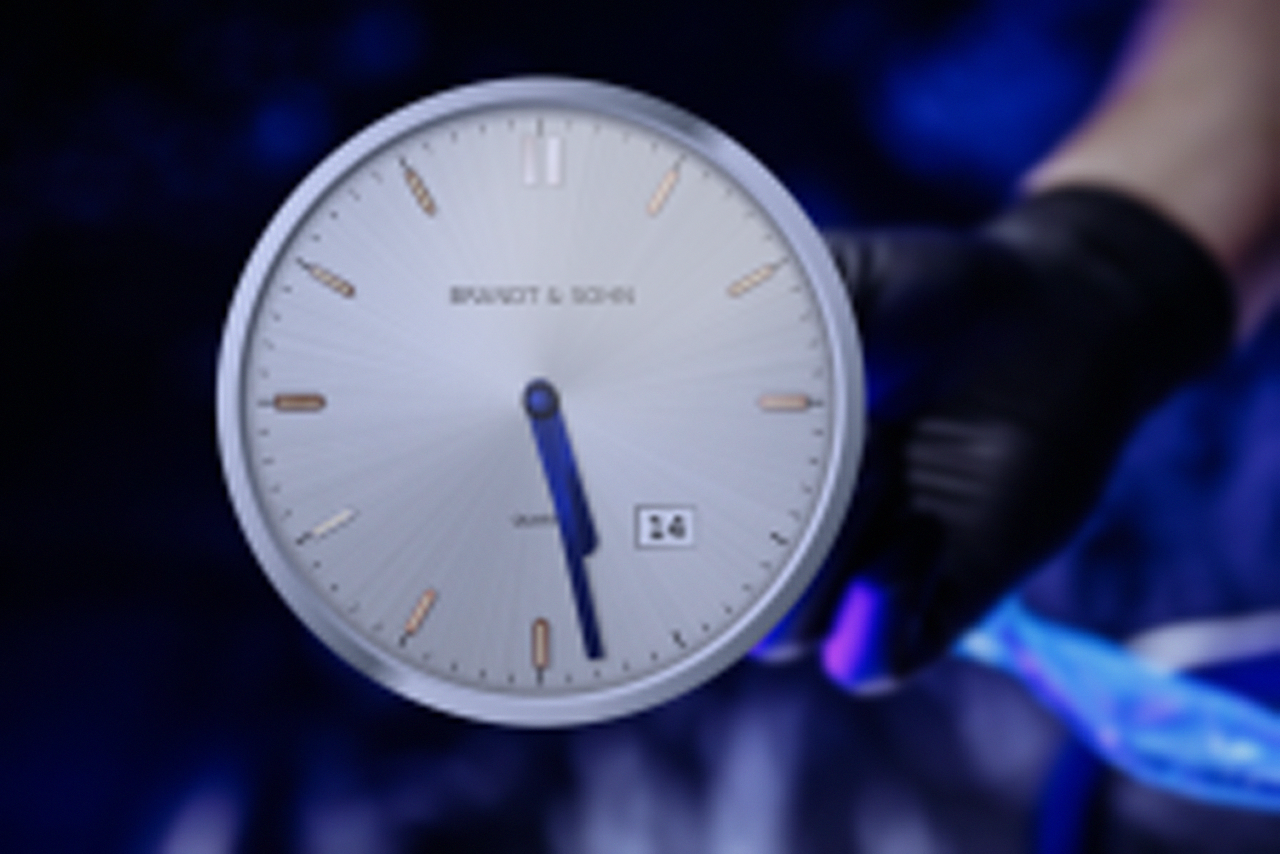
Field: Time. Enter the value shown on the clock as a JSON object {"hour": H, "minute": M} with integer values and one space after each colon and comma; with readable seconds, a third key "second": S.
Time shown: {"hour": 5, "minute": 28}
